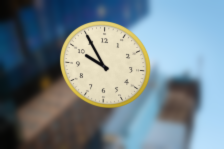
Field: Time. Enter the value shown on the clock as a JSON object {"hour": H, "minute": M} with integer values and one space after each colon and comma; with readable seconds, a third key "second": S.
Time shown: {"hour": 9, "minute": 55}
